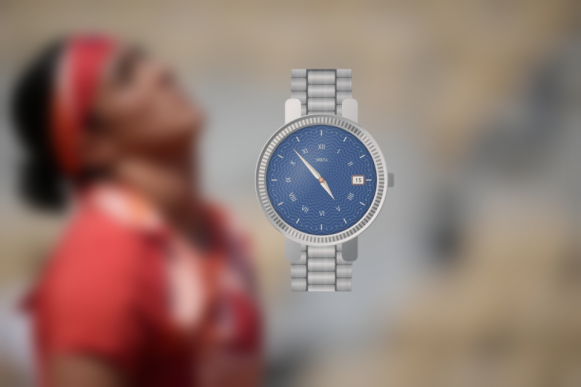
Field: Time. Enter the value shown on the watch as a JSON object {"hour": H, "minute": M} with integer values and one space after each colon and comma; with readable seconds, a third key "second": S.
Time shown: {"hour": 4, "minute": 53}
